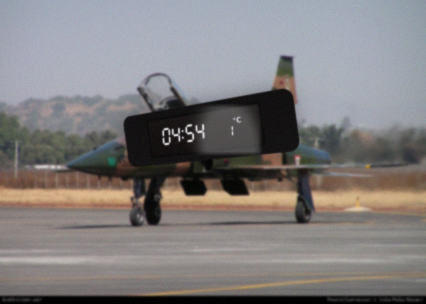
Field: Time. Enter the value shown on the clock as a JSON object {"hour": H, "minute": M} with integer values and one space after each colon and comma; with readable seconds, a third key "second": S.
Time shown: {"hour": 4, "minute": 54}
